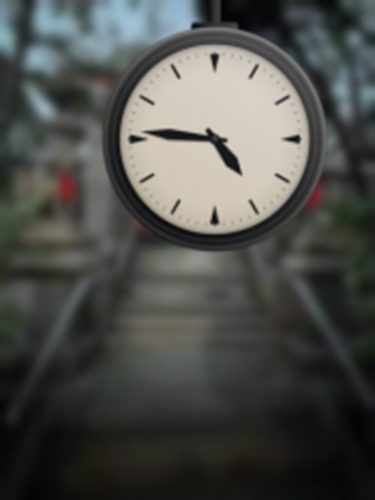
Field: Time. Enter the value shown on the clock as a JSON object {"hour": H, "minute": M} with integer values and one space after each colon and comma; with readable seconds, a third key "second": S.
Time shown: {"hour": 4, "minute": 46}
